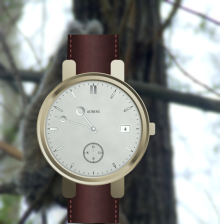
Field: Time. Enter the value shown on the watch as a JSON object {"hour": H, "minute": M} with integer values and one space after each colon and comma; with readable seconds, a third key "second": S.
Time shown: {"hour": 10, "minute": 48}
